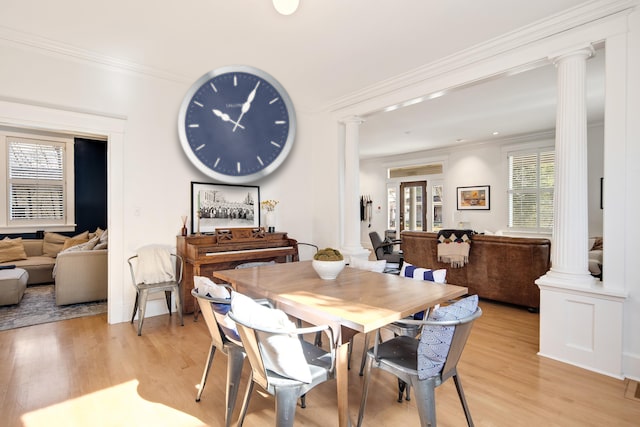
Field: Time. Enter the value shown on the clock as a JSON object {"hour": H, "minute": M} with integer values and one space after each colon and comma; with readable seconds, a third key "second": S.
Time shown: {"hour": 10, "minute": 5}
